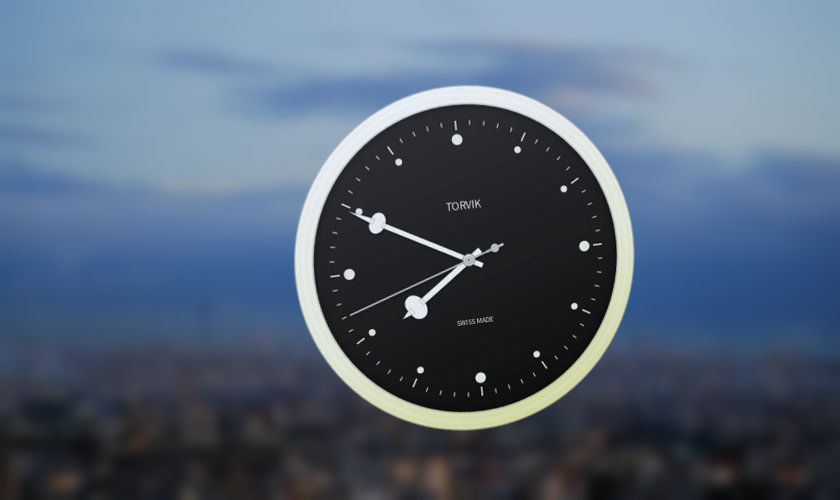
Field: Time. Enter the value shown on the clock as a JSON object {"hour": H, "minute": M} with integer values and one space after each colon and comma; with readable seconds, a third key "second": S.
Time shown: {"hour": 7, "minute": 49, "second": 42}
